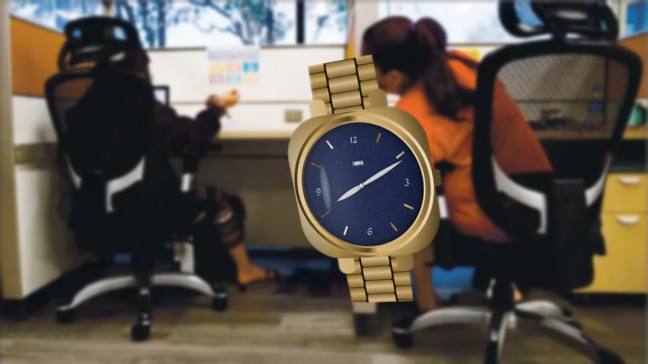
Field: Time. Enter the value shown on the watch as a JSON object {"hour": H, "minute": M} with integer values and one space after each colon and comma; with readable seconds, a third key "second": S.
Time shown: {"hour": 8, "minute": 11}
